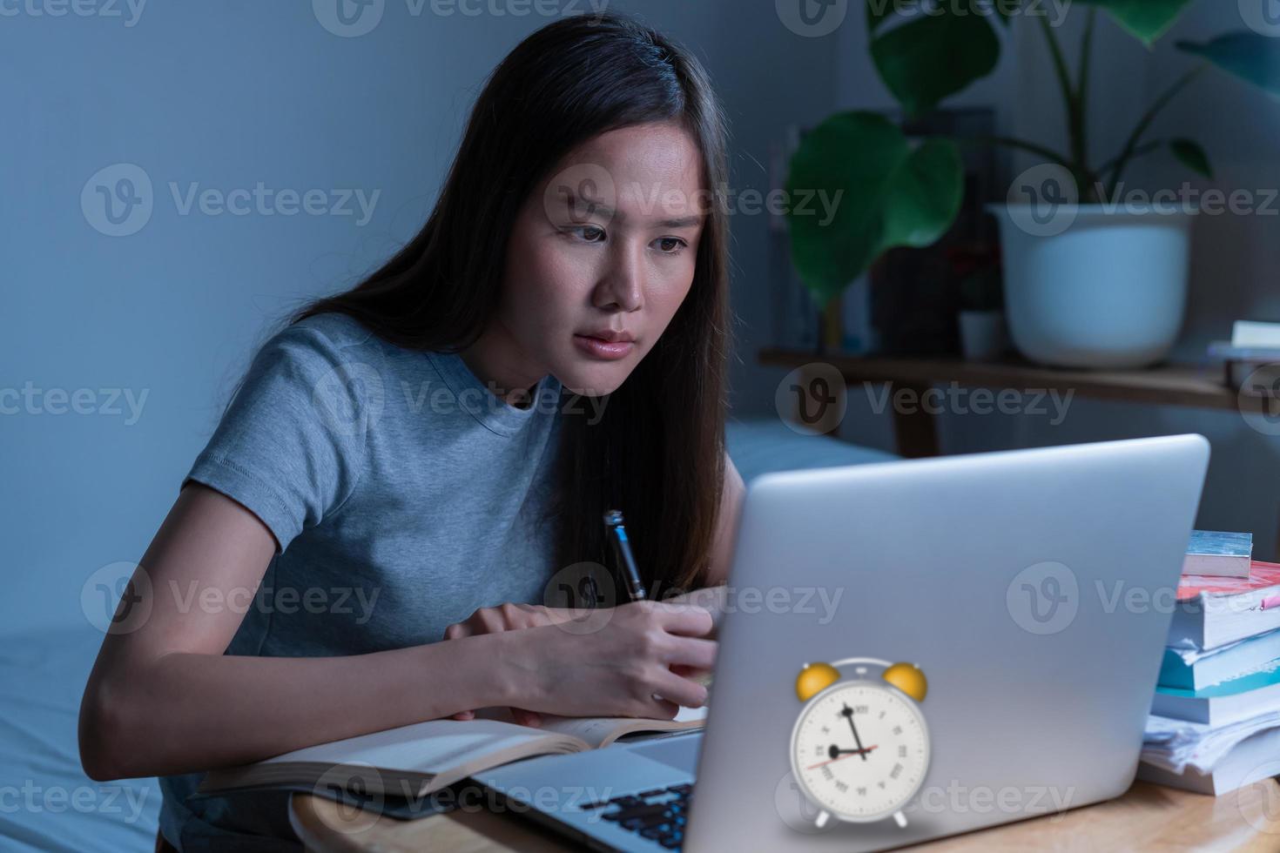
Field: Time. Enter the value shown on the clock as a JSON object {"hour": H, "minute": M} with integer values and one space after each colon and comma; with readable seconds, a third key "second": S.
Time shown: {"hour": 8, "minute": 56, "second": 42}
